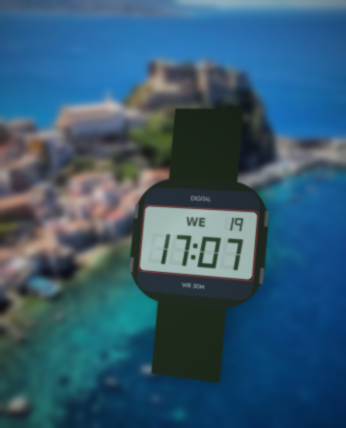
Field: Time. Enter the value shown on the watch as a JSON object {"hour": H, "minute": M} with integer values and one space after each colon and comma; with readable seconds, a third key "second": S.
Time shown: {"hour": 17, "minute": 7}
